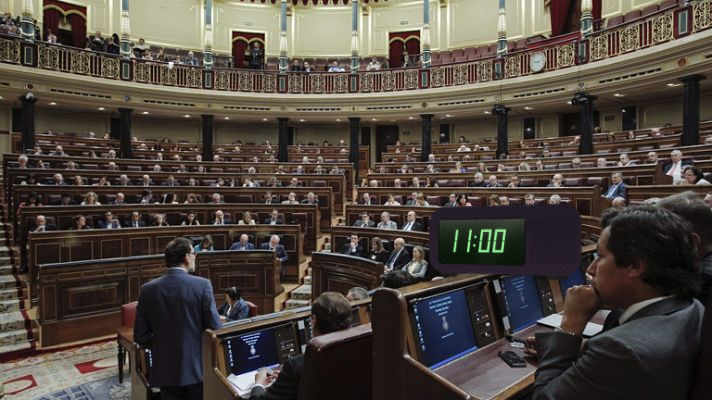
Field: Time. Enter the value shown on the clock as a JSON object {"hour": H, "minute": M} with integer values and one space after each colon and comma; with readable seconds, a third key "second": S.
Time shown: {"hour": 11, "minute": 0}
